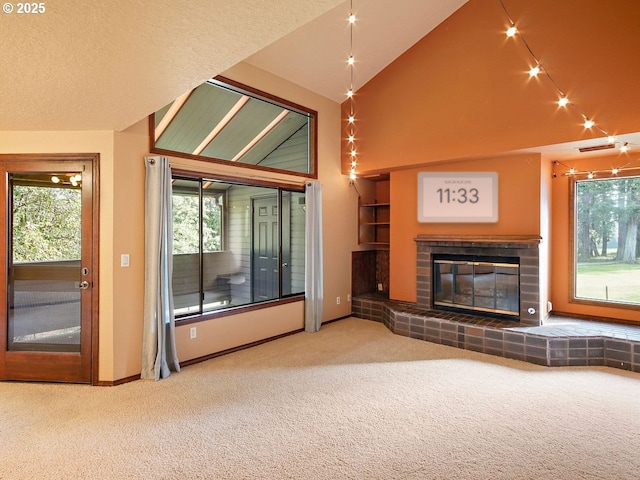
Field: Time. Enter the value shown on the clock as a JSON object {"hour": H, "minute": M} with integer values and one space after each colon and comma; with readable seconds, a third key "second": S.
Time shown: {"hour": 11, "minute": 33}
